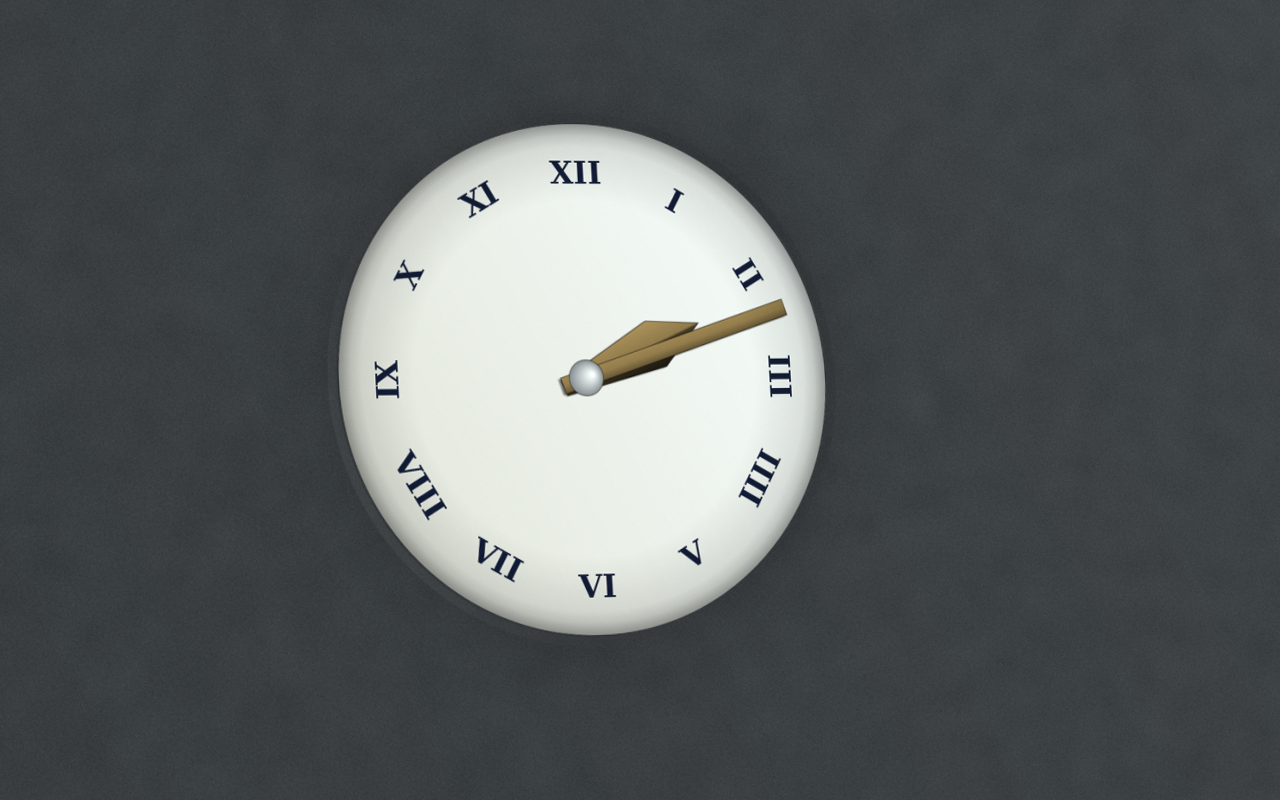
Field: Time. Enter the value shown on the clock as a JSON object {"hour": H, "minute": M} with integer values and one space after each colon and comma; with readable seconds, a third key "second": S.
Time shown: {"hour": 2, "minute": 12}
